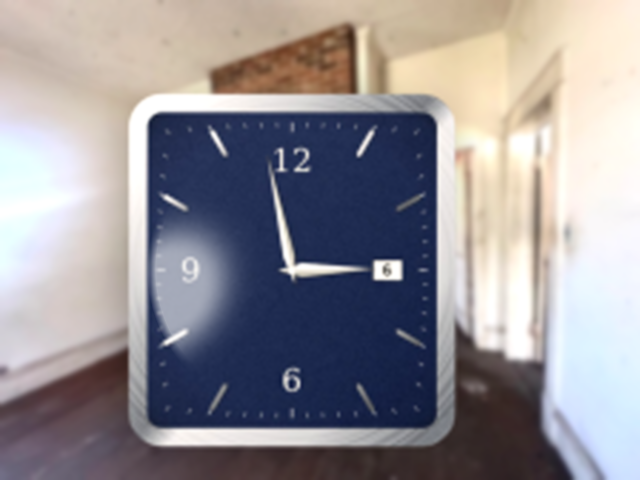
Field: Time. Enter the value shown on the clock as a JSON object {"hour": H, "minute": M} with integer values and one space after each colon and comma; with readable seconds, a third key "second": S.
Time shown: {"hour": 2, "minute": 58}
